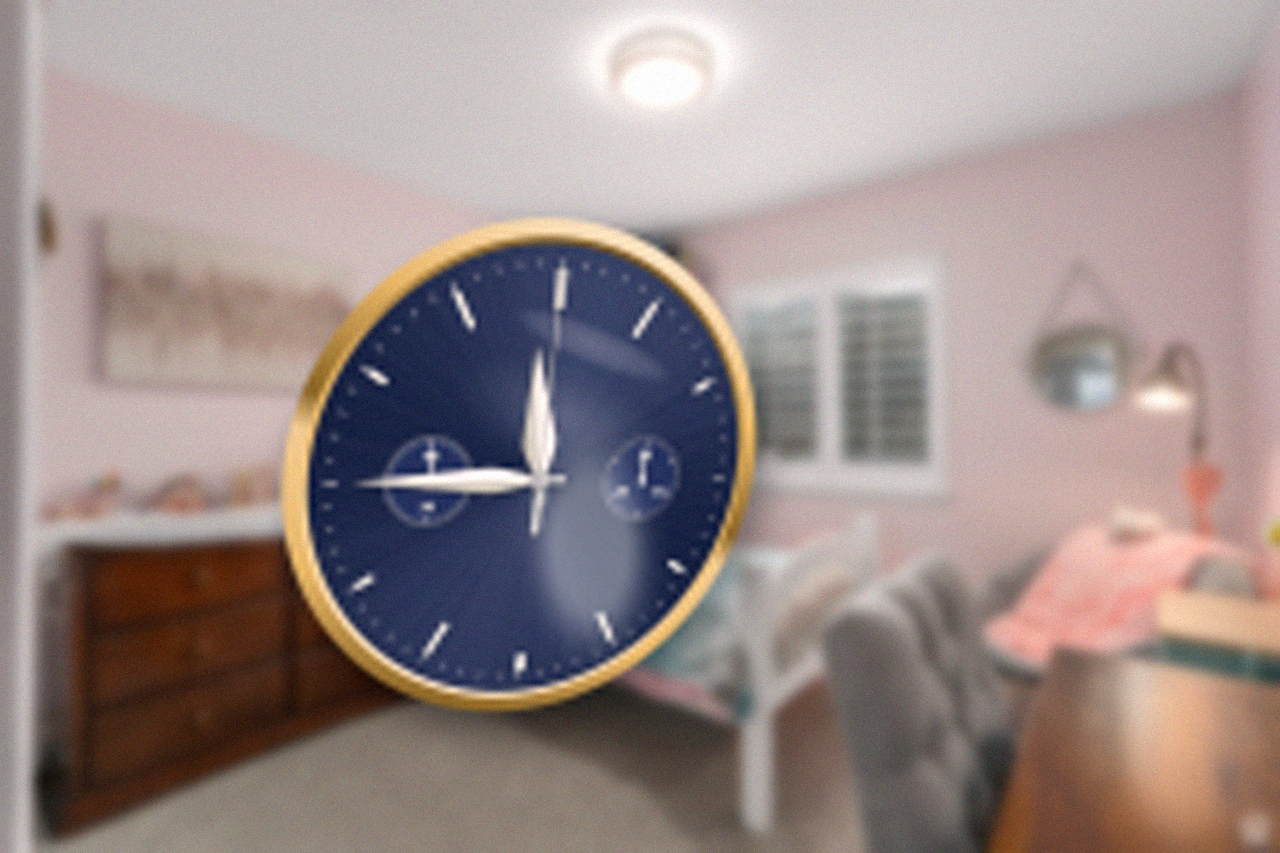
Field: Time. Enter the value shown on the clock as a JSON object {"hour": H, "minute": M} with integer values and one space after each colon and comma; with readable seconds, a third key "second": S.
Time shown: {"hour": 11, "minute": 45}
